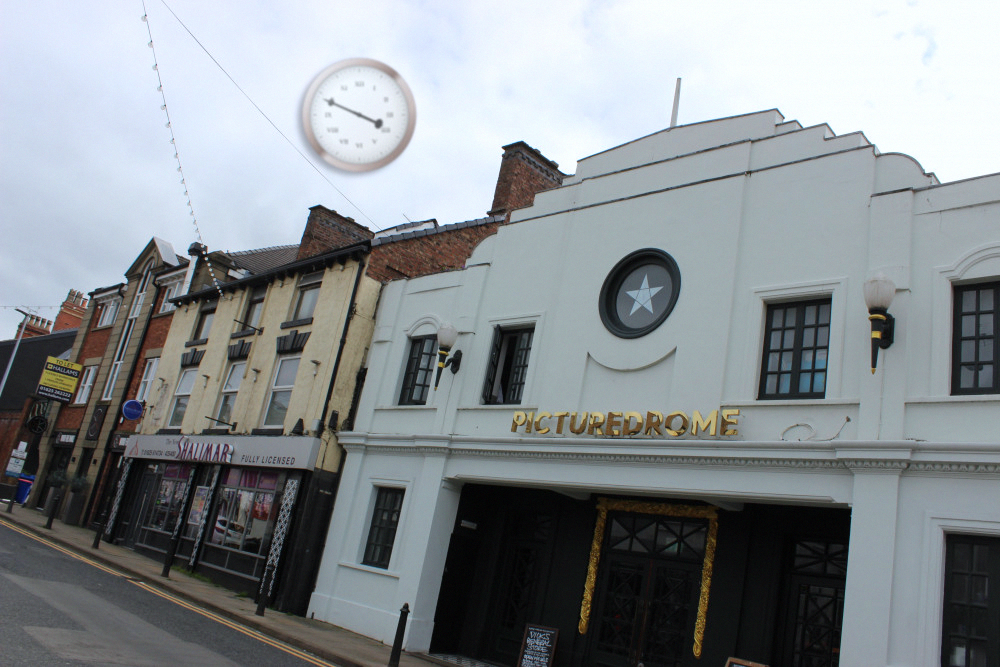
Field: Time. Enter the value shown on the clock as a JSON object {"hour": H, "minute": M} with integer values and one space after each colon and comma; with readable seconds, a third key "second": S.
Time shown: {"hour": 3, "minute": 49}
